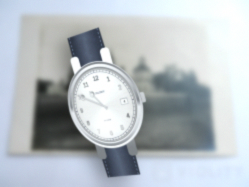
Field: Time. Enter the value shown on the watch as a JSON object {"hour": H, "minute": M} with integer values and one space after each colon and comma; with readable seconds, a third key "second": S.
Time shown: {"hour": 10, "minute": 50}
